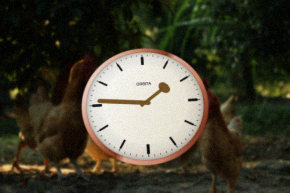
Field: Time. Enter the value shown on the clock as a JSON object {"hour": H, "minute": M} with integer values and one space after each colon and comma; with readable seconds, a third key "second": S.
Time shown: {"hour": 1, "minute": 46}
